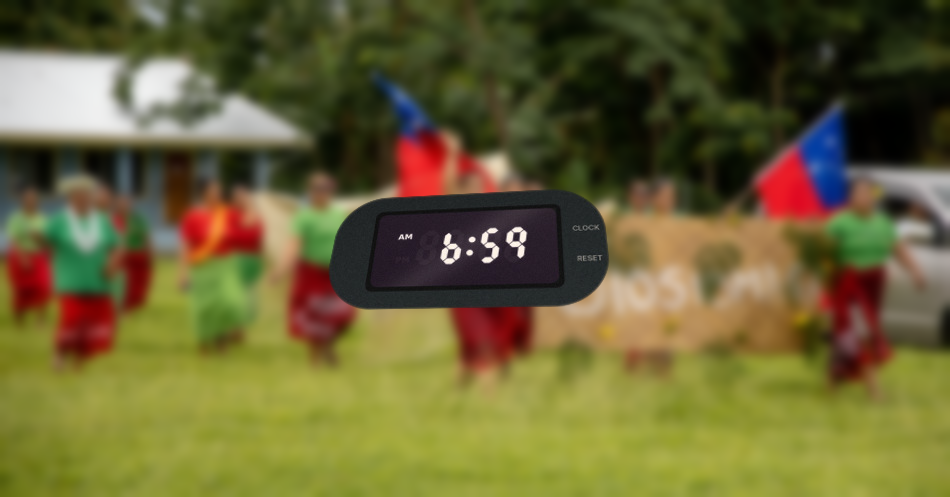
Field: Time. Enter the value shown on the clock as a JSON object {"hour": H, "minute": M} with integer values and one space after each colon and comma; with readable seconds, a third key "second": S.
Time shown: {"hour": 6, "minute": 59}
